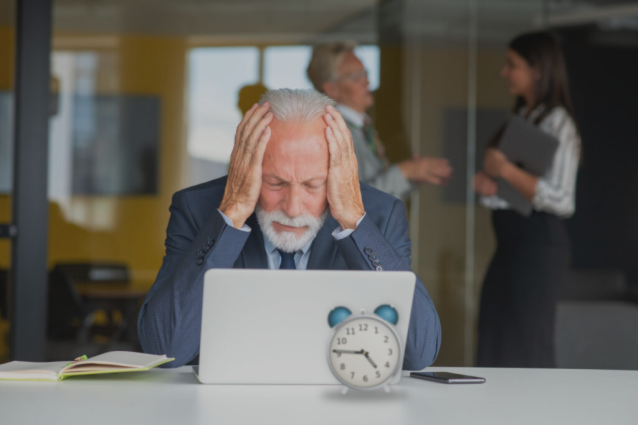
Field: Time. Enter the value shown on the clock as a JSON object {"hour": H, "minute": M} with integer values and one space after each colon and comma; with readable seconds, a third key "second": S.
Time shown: {"hour": 4, "minute": 46}
